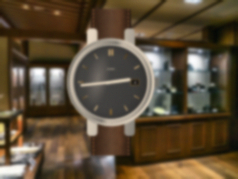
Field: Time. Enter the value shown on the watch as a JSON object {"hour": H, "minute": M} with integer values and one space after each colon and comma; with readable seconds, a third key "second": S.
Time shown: {"hour": 2, "minute": 44}
